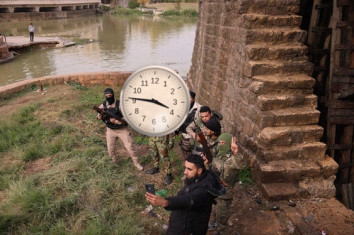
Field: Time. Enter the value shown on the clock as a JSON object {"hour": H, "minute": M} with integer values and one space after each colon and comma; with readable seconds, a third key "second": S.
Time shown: {"hour": 3, "minute": 46}
